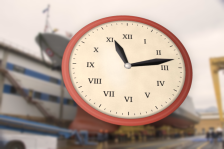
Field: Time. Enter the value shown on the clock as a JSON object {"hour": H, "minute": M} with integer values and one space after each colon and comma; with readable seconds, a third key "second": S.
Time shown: {"hour": 11, "minute": 13}
